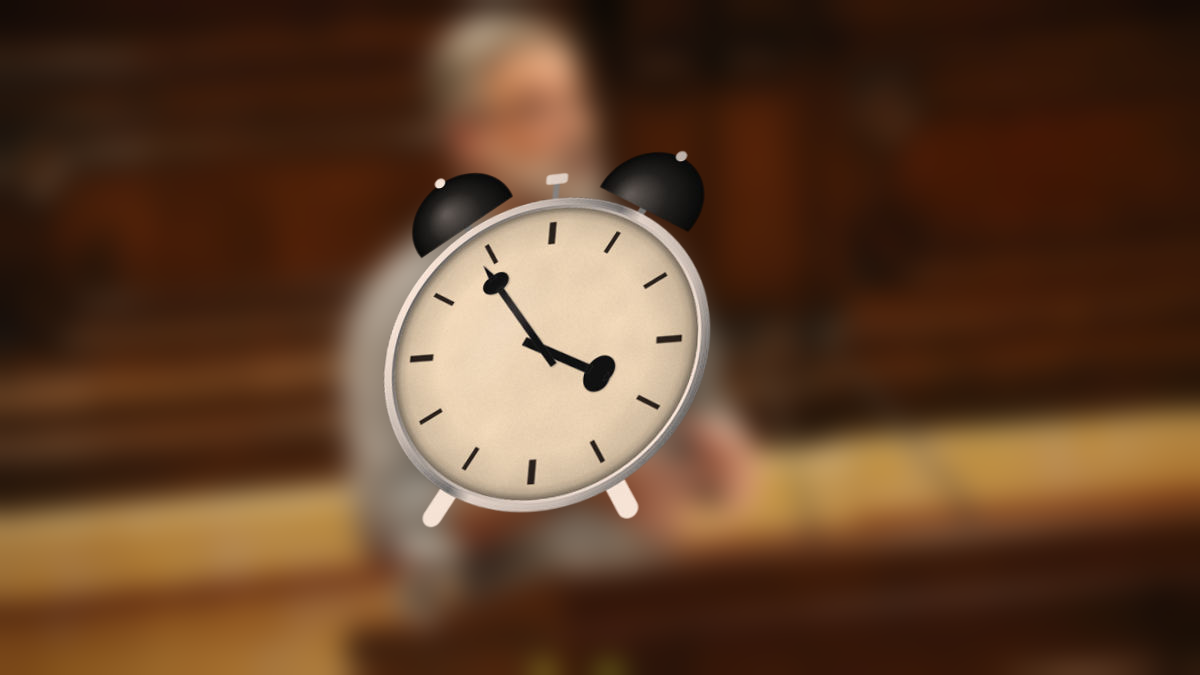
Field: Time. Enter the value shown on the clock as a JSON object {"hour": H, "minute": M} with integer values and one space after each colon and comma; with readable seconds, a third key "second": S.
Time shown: {"hour": 3, "minute": 54}
